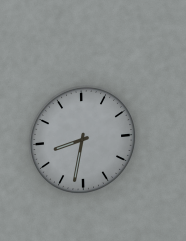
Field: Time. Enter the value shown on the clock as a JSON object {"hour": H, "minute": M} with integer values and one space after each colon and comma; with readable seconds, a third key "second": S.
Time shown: {"hour": 8, "minute": 32}
